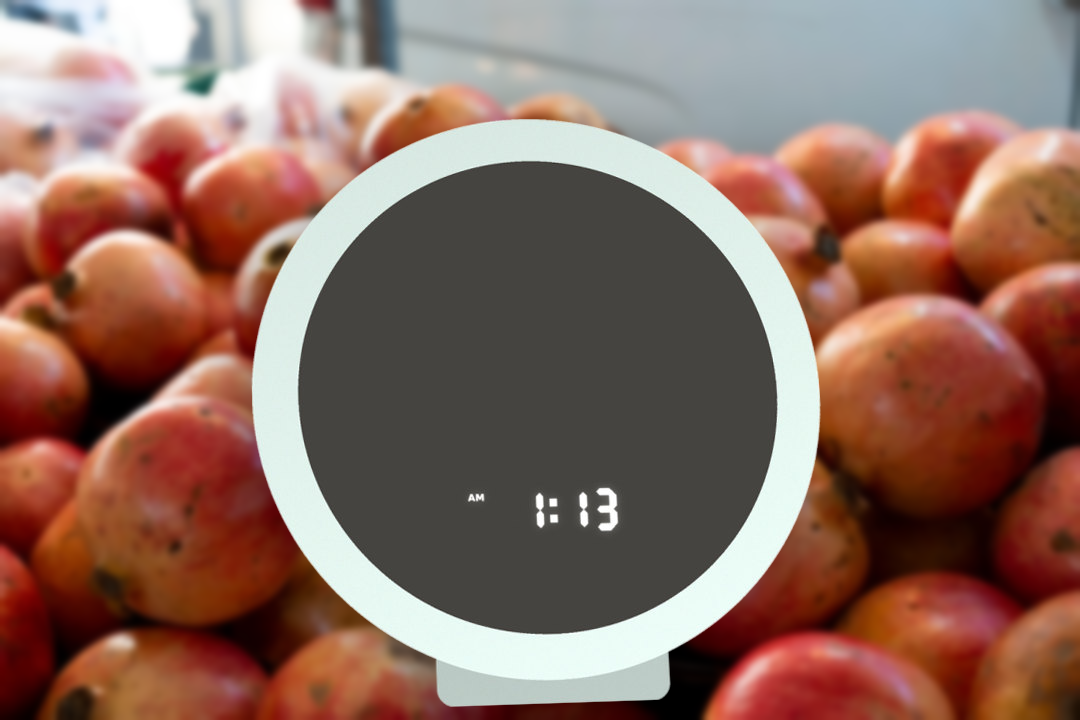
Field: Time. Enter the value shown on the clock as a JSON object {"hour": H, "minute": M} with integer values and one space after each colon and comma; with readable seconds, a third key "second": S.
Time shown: {"hour": 1, "minute": 13}
